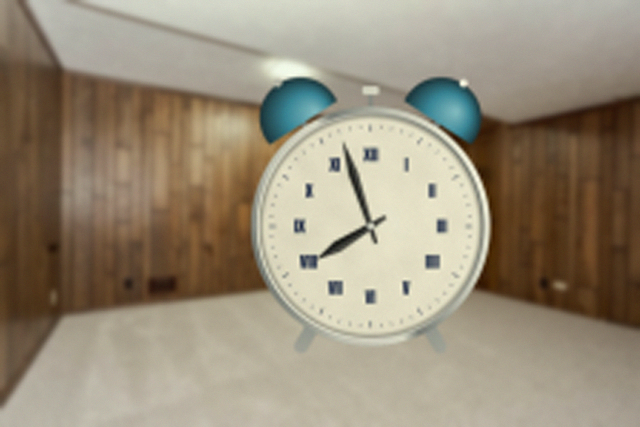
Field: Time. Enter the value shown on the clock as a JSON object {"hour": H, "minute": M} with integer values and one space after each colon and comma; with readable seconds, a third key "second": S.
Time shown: {"hour": 7, "minute": 57}
